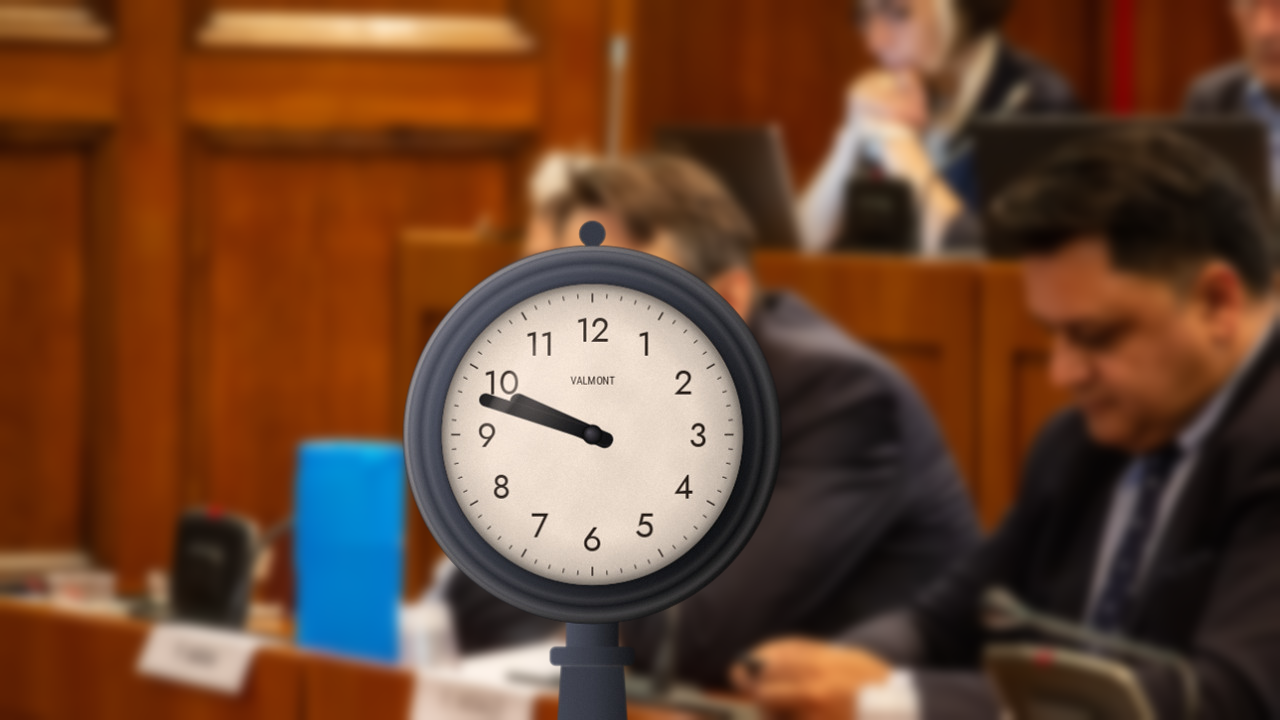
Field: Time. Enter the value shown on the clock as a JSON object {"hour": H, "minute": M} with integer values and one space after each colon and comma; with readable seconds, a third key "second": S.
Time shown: {"hour": 9, "minute": 48}
